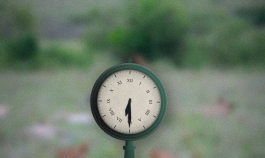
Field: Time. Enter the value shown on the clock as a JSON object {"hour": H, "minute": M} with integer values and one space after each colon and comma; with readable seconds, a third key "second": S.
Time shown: {"hour": 6, "minute": 30}
